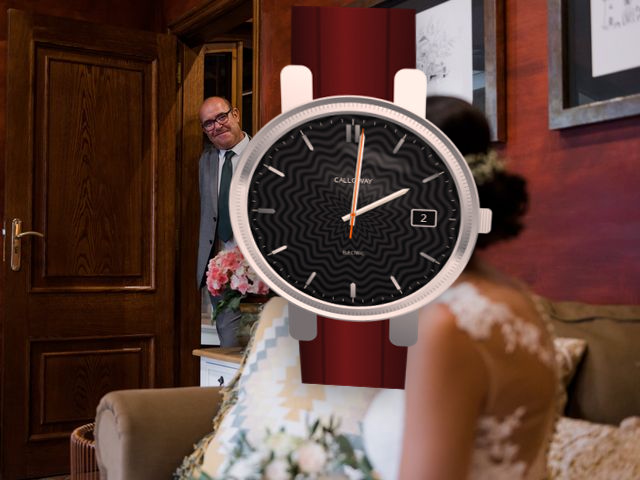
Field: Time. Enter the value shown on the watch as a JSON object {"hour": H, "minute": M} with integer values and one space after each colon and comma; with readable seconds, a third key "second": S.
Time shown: {"hour": 2, "minute": 1, "second": 1}
